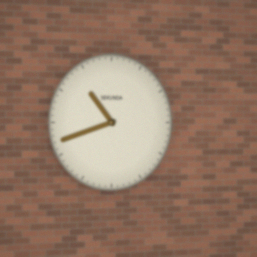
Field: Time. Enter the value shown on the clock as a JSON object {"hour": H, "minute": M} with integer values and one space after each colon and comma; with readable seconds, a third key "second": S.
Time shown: {"hour": 10, "minute": 42}
